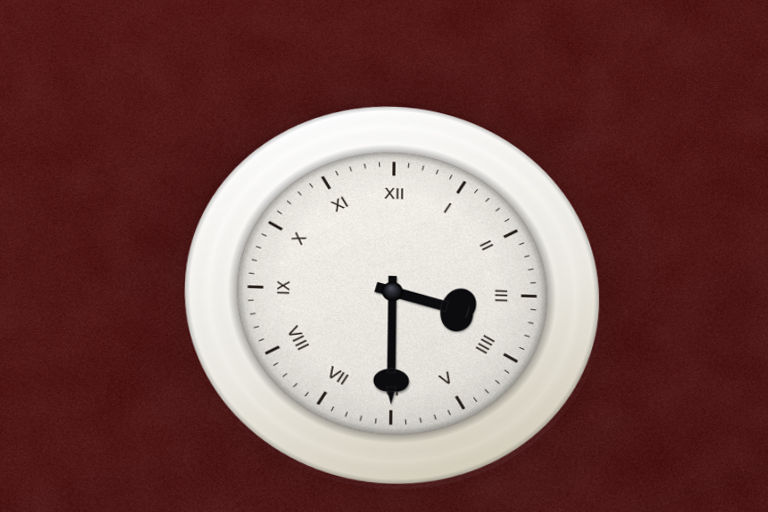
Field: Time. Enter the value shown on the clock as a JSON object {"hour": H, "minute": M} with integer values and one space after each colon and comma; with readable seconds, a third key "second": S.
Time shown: {"hour": 3, "minute": 30}
